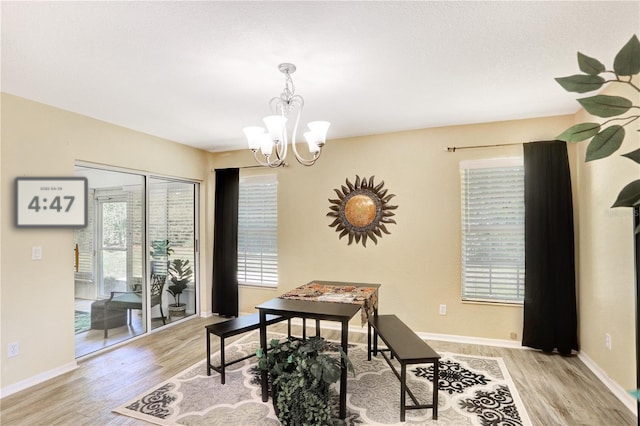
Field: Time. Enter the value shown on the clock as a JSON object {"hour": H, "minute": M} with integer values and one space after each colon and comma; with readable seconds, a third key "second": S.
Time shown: {"hour": 4, "minute": 47}
